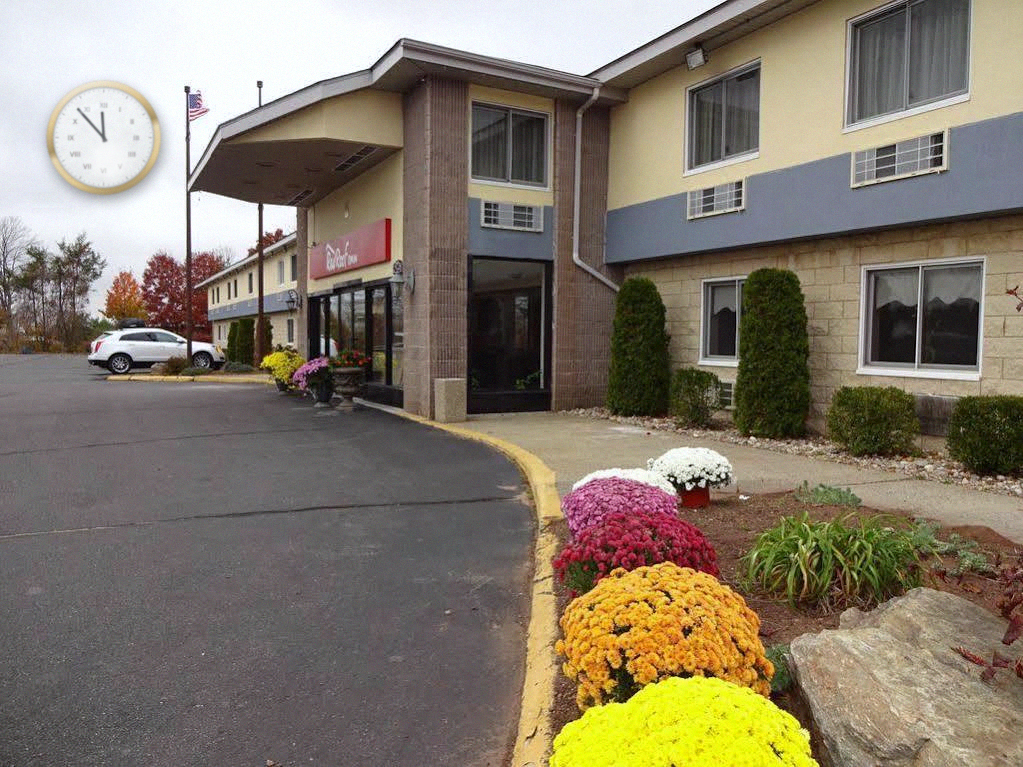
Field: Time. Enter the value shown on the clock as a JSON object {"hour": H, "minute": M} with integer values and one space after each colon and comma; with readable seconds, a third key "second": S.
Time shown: {"hour": 11, "minute": 53}
